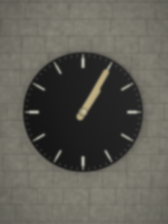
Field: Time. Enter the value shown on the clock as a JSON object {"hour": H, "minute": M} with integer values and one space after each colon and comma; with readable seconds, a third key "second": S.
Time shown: {"hour": 1, "minute": 5}
